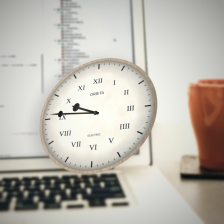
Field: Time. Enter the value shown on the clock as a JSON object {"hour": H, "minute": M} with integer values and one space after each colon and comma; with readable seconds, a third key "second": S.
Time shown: {"hour": 9, "minute": 46}
